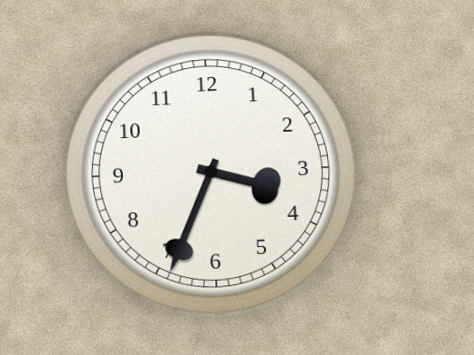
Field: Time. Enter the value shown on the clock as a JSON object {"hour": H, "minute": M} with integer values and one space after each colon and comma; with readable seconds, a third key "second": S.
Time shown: {"hour": 3, "minute": 34}
